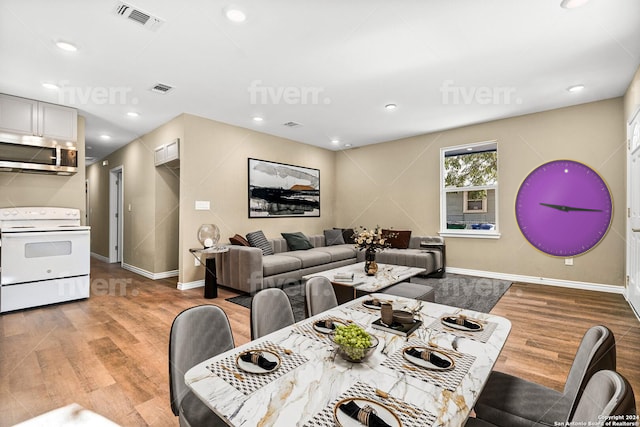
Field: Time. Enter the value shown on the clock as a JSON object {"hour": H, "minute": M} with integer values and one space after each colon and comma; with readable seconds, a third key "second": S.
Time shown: {"hour": 9, "minute": 15}
